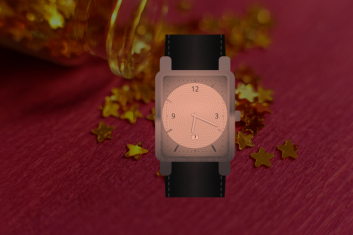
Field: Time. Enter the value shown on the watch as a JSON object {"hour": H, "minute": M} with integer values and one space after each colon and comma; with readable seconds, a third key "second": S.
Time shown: {"hour": 6, "minute": 19}
